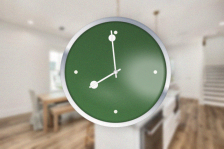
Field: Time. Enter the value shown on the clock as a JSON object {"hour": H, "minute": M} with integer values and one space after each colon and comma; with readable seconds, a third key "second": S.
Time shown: {"hour": 7, "minute": 59}
